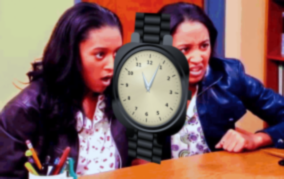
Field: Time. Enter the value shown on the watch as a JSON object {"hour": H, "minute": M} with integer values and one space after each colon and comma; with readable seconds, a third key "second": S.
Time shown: {"hour": 11, "minute": 4}
